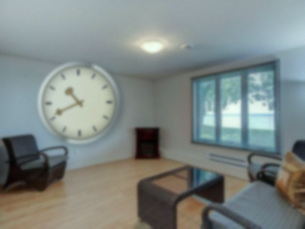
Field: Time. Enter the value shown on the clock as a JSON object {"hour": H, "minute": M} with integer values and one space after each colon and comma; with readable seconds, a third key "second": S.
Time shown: {"hour": 10, "minute": 41}
